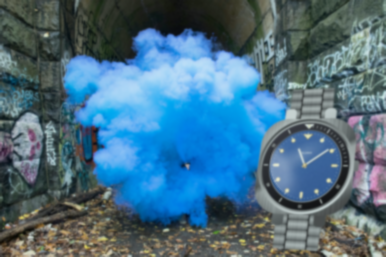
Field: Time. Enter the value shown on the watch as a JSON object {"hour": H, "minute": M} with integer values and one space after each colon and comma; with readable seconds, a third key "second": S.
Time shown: {"hour": 11, "minute": 9}
